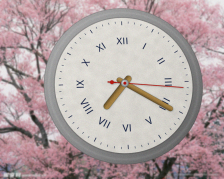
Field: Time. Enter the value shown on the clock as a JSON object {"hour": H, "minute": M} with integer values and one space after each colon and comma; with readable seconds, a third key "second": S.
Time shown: {"hour": 7, "minute": 20, "second": 16}
